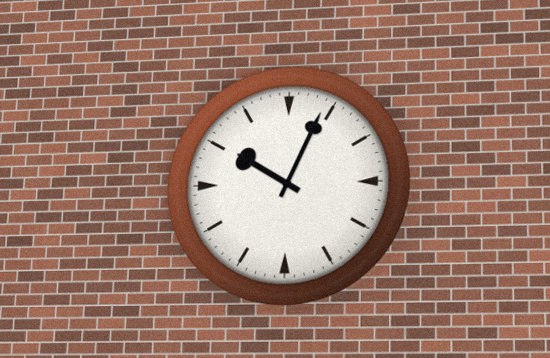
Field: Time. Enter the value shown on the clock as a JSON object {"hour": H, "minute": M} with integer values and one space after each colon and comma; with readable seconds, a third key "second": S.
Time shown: {"hour": 10, "minute": 4}
